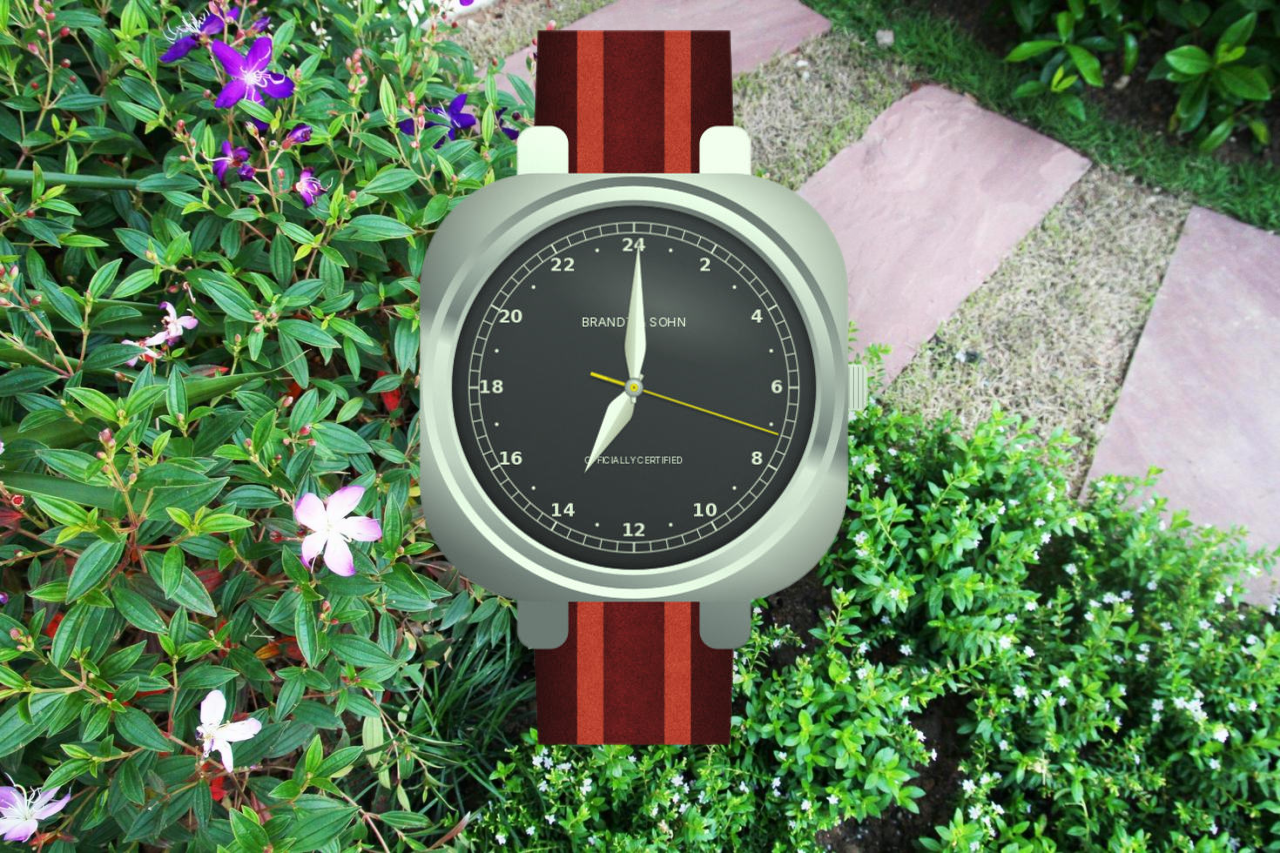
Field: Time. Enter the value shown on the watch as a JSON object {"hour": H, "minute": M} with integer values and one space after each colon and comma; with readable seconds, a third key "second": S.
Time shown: {"hour": 14, "minute": 0, "second": 18}
